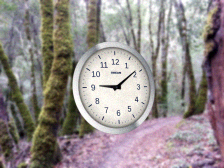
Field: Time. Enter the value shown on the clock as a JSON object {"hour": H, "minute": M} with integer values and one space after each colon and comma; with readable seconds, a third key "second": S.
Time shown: {"hour": 9, "minute": 9}
